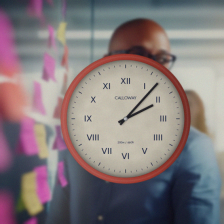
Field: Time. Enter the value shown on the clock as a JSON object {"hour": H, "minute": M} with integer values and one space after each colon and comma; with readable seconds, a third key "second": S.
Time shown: {"hour": 2, "minute": 7}
